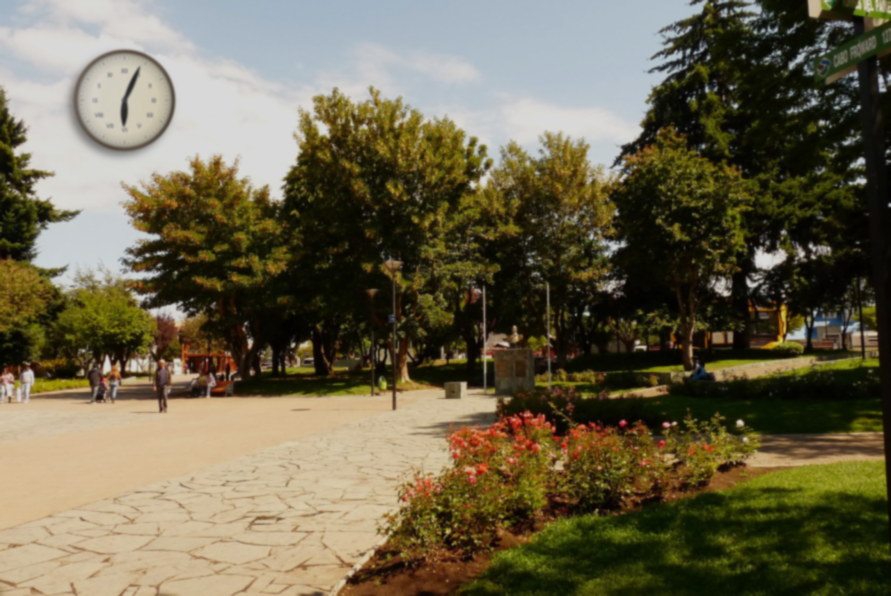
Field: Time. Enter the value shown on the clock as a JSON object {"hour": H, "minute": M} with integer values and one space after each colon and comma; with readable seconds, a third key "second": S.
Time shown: {"hour": 6, "minute": 4}
